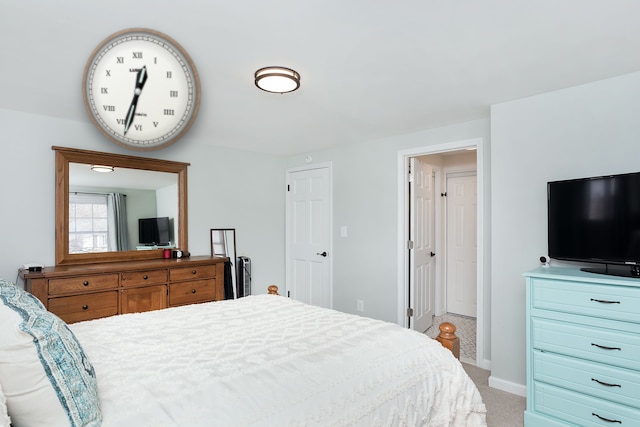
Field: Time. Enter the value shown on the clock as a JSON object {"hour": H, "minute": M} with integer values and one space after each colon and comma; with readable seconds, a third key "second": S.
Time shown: {"hour": 12, "minute": 33}
